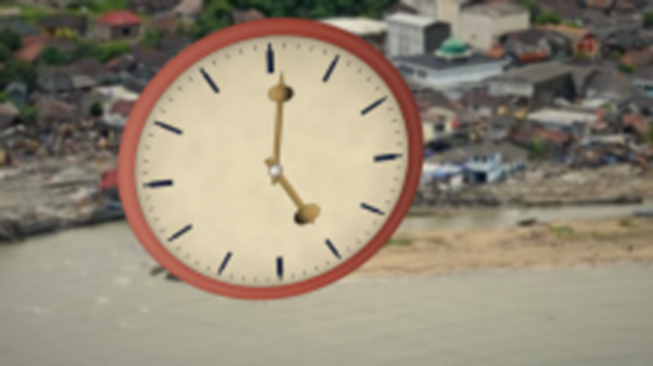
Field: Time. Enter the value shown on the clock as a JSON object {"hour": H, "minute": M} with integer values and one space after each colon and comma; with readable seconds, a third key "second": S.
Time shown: {"hour": 5, "minute": 1}
